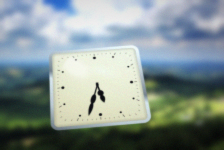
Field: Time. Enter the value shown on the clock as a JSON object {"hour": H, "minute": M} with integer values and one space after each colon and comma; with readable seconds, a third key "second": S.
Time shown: {"hour": 5, "minute": 33}
